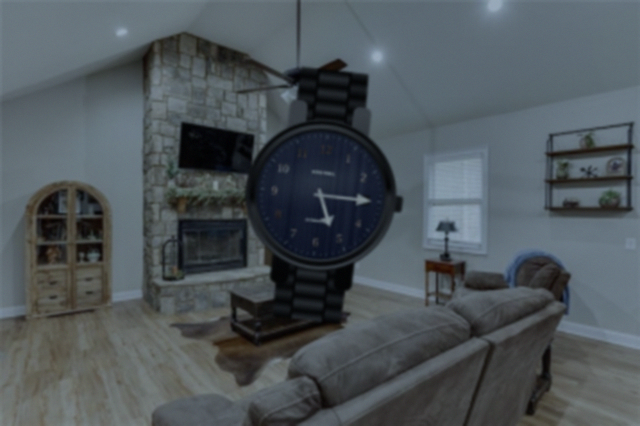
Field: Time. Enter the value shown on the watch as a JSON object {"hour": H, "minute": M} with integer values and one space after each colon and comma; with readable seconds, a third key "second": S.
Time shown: {"hour": 5, "minute": 15}
